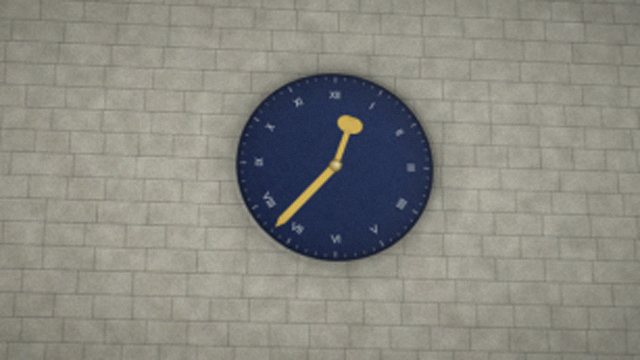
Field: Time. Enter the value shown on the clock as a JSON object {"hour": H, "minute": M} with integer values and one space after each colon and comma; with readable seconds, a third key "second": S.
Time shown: {"hour": 12, "minute": 37}
